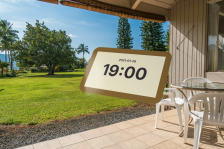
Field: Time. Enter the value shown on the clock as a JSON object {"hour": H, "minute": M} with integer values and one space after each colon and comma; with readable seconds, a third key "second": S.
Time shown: {"hour": 19, "minute": 0}
